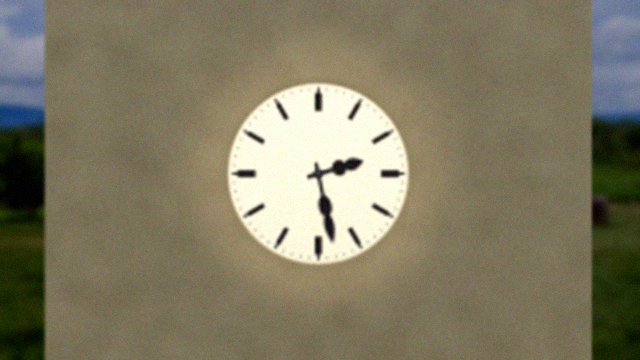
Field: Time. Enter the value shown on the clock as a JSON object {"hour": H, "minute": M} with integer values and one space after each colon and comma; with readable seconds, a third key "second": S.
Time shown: {"hour": 2, "minute": 28}
